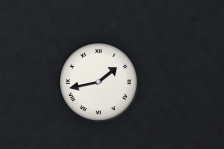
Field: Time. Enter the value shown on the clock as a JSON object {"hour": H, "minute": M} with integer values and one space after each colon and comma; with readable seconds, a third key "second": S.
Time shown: {"hour": 1, "minute": 43}
